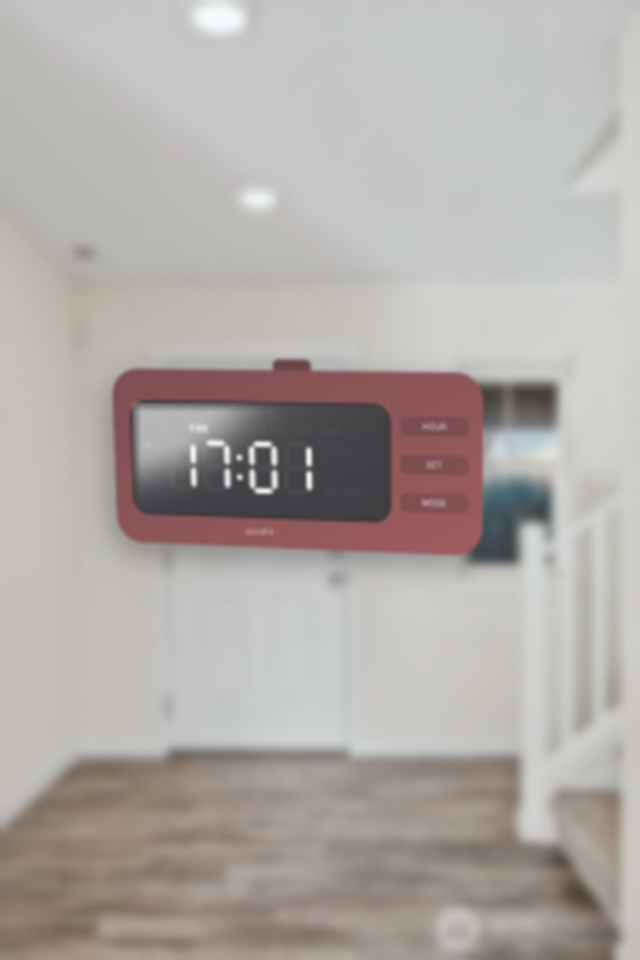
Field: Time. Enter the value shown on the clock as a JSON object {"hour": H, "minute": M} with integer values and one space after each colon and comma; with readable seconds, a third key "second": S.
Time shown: {"hour": 17, "minute": 1}
